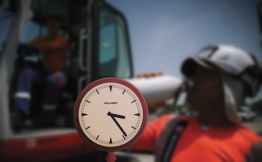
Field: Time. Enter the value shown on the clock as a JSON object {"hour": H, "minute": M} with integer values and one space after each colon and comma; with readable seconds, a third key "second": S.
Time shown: {"hour": 3, "minute": 24}
